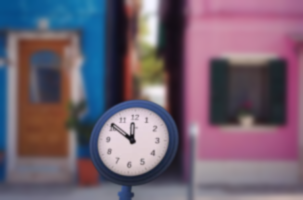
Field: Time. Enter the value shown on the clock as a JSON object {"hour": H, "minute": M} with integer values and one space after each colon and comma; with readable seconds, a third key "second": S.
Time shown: {"hour": 11, "minute": 51}
